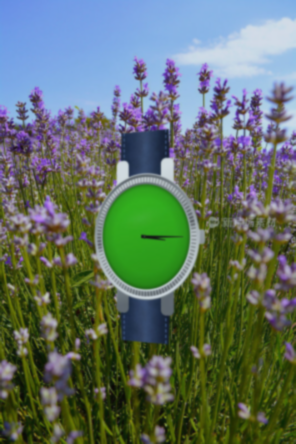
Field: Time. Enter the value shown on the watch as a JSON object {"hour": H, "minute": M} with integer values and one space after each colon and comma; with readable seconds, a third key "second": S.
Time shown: {"hour": 3, "minute": 15}
